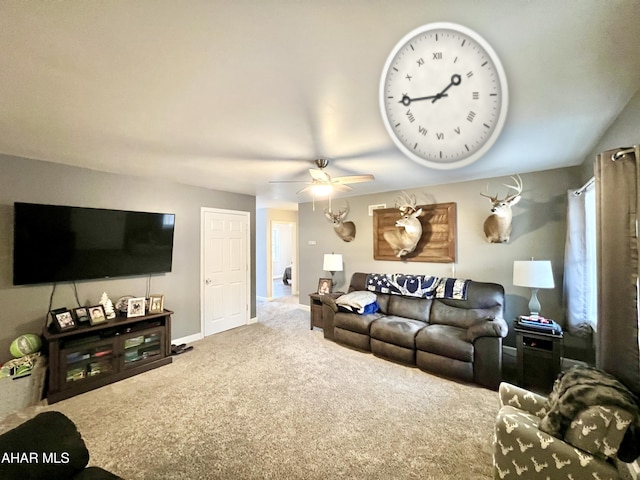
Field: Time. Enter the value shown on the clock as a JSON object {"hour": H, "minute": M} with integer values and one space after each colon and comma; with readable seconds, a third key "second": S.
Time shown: {"hour": 1, "minute": 44}
